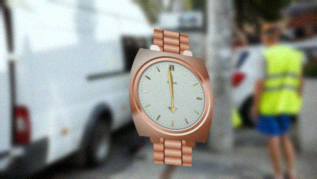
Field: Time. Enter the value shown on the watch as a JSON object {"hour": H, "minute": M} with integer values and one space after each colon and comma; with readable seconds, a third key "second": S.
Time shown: {"hour": 5, "minute": 59}
